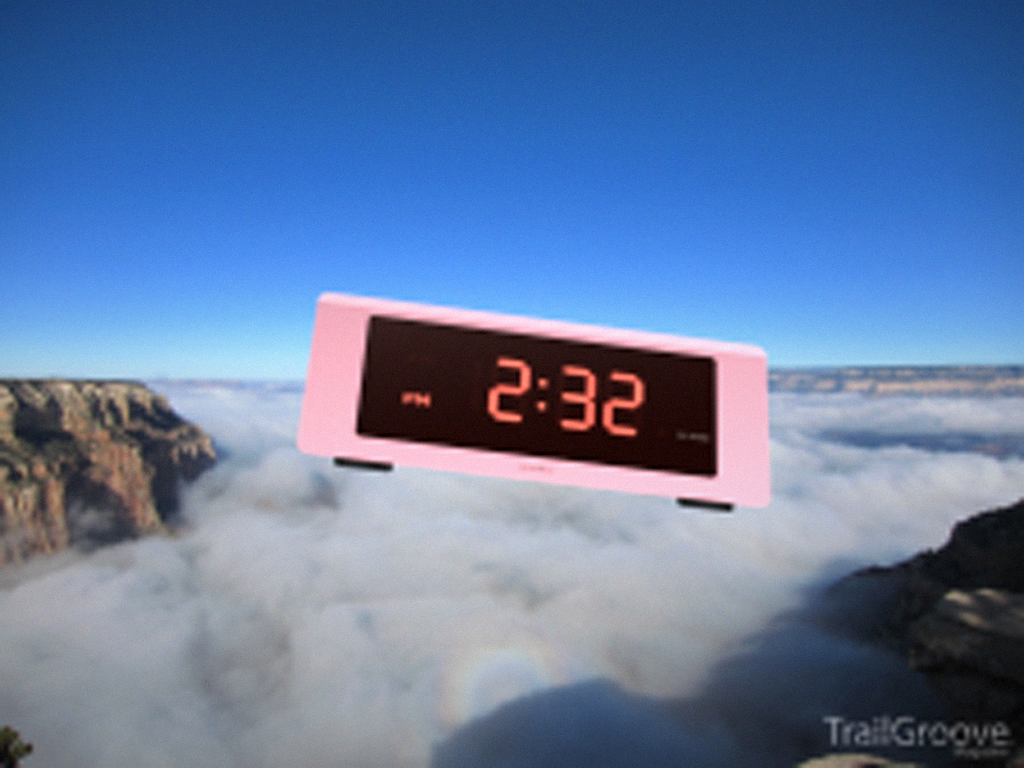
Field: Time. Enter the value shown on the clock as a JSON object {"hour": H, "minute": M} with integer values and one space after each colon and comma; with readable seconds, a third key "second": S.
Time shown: {"hour": 2, "minute": 32}
